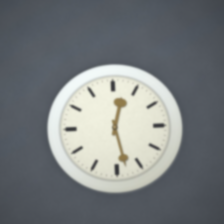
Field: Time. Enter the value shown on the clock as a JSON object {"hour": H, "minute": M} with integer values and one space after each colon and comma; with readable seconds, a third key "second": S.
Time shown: {"hour": 12, "minute": 28}
